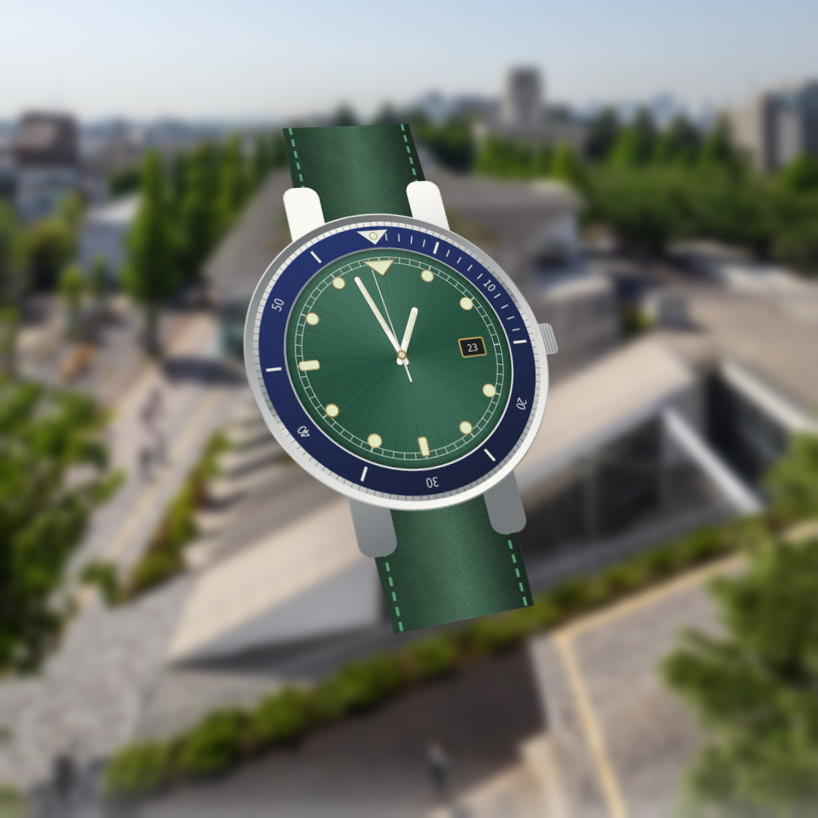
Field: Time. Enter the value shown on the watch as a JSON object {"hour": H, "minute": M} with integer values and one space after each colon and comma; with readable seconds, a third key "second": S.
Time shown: {"hour": 12, "minute": 56, "second": 59}
